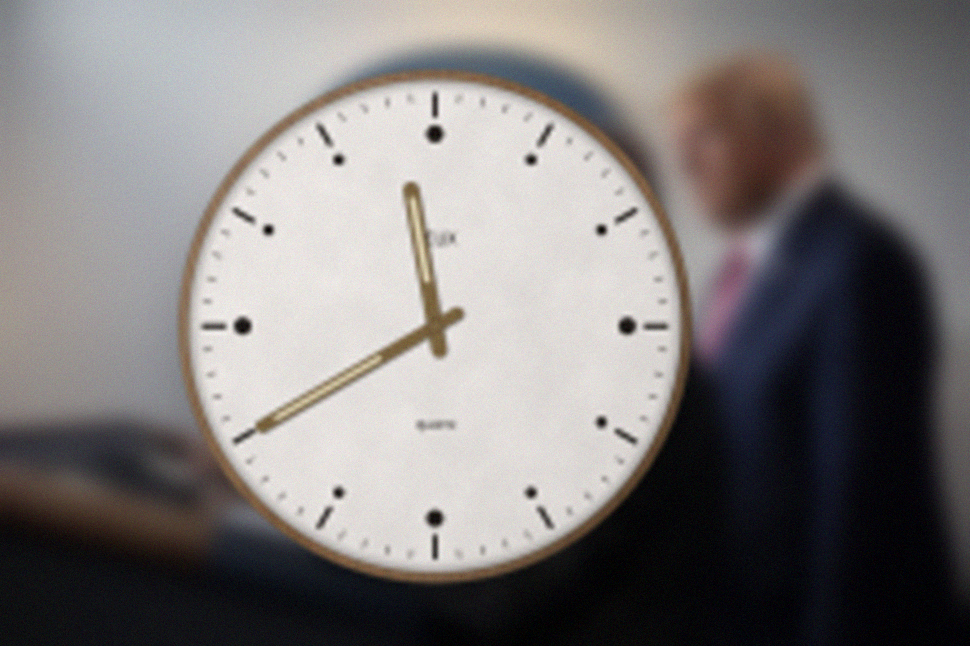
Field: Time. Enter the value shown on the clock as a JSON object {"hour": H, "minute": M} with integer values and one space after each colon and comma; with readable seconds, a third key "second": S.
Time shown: {"hour": 11, "minute": 40}
